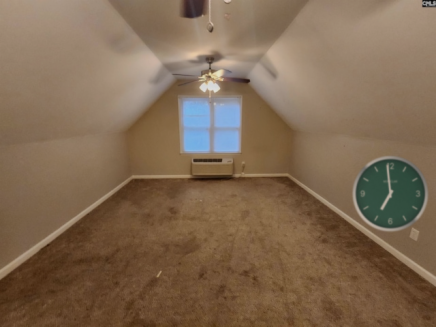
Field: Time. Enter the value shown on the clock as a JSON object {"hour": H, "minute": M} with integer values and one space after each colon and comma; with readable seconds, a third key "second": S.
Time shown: {"hour": 6, "minute": 59}
